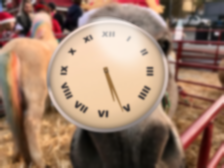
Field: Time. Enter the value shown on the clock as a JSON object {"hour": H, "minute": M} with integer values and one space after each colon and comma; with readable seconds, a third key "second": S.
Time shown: {"hour": 5, "minute": 26}
